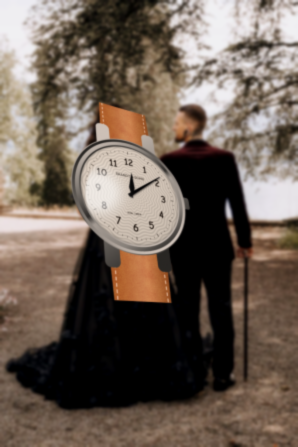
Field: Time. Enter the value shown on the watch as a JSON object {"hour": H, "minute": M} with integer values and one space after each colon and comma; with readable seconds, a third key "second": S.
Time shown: {"hour": 12, "minute": 9}
